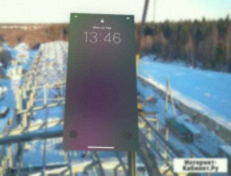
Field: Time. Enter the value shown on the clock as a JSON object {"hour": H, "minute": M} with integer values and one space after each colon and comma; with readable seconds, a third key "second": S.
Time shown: {"hour": 13, "minute": 46}
